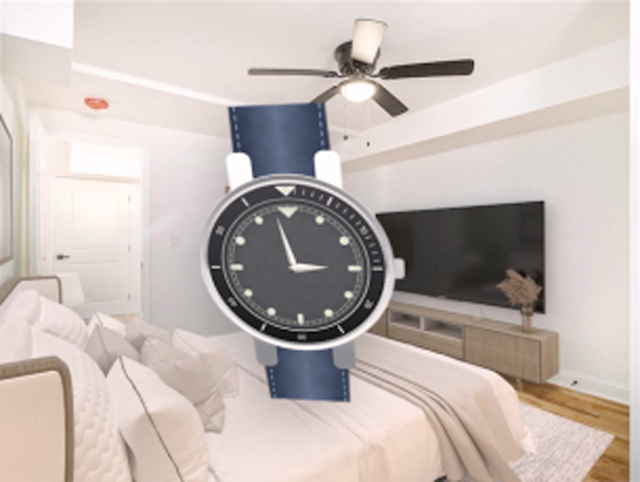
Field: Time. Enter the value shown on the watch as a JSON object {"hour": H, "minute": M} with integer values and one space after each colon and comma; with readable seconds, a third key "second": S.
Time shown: {"hour": 2, "minute": 58}
